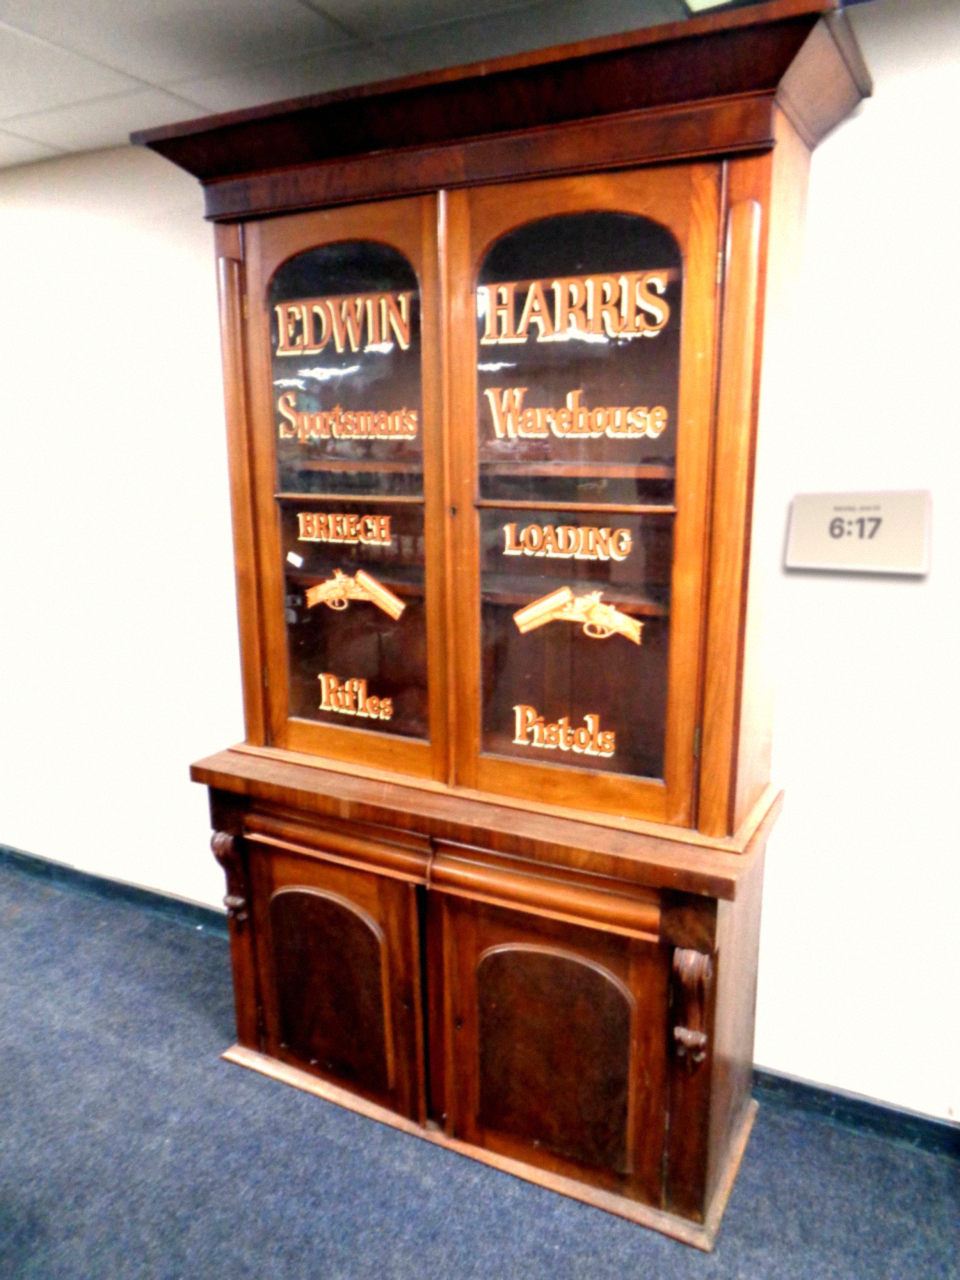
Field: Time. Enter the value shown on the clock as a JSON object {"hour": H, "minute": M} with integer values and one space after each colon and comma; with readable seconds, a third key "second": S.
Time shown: {"hour": 6, "minute": 17}
